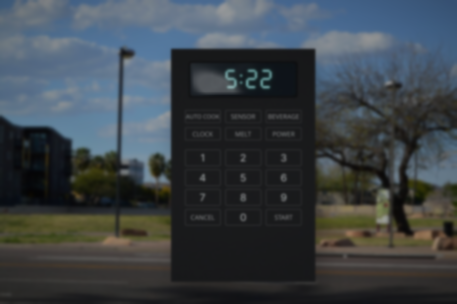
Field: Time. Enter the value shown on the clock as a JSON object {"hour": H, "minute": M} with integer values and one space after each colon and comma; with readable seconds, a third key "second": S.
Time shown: {"hour": 5, "minute": 22}
